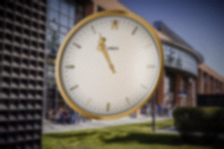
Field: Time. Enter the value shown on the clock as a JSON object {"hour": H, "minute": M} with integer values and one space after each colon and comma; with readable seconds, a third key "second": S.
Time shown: {"hour": 10, "minute": 56}
